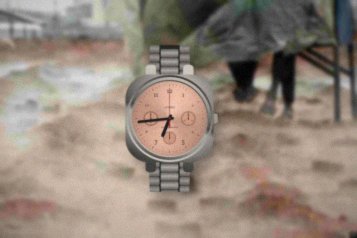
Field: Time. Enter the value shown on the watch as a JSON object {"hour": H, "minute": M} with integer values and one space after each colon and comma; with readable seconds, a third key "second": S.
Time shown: {"hour": 6, "minute": 44}
